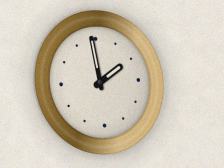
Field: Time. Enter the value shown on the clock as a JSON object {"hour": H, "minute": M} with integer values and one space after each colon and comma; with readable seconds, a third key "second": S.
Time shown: {"hour": 1, "minute": 59}
